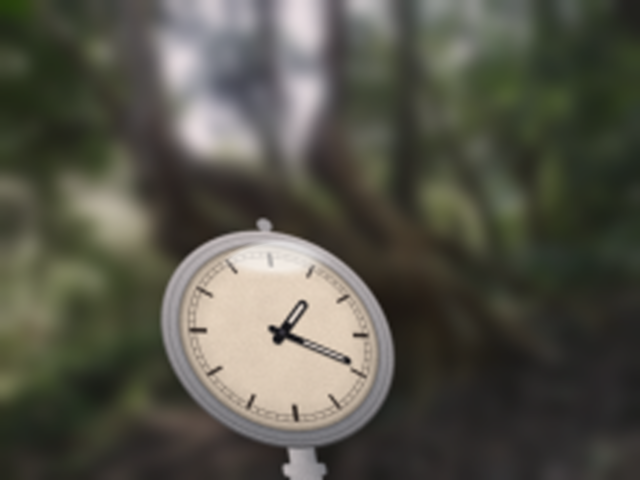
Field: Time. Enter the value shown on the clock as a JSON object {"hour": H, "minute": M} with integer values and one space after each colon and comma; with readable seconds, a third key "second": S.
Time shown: {"hour": 1, "minute": 19}
